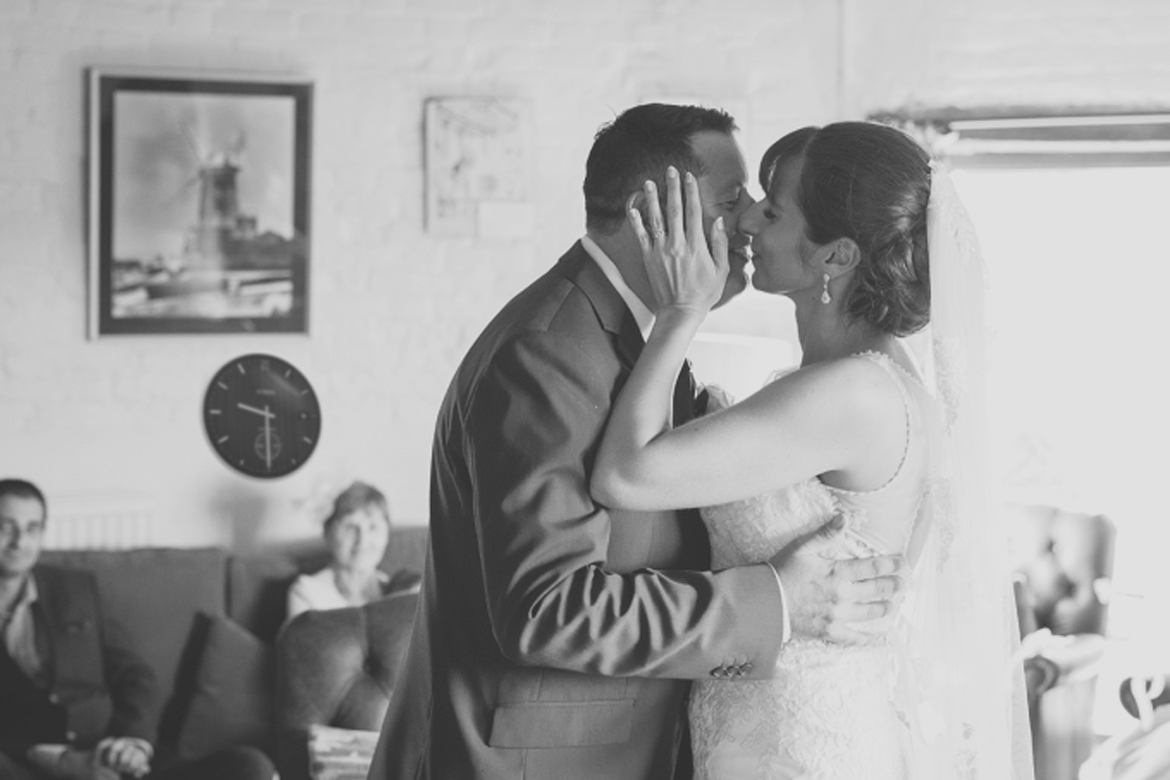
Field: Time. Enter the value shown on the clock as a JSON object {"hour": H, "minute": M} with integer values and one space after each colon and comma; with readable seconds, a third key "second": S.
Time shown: {"hour": 9, "minute": 30}
